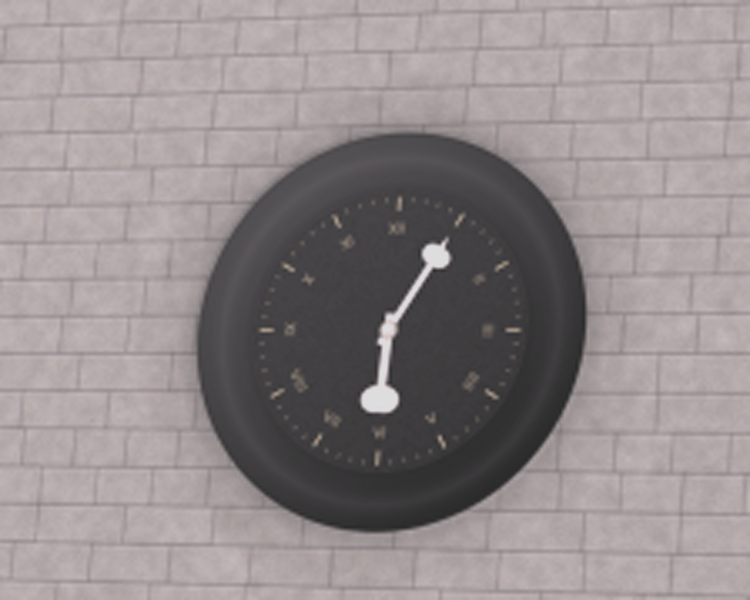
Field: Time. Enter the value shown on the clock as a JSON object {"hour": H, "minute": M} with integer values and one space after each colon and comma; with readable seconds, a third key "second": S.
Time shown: {"hour": 6, "minute": 5}
